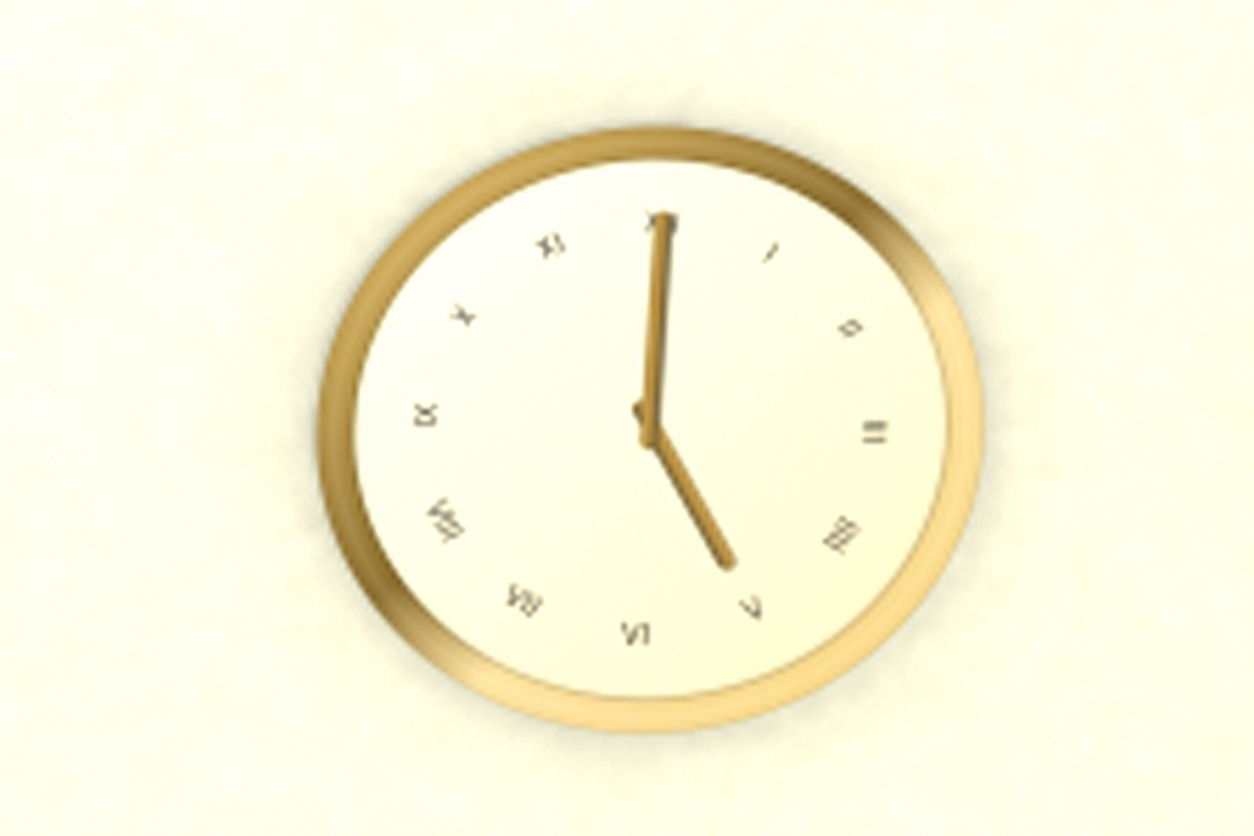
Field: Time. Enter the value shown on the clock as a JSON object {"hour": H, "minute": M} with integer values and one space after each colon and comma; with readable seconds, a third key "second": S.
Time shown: {"hour": 5, "minute": 0}
